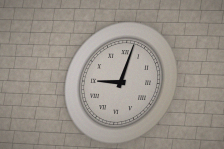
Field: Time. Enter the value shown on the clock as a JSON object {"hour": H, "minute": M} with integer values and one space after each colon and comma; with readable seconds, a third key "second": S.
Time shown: {"hour": 9, "minute": 2}
